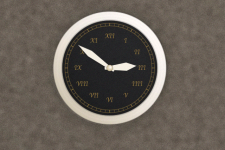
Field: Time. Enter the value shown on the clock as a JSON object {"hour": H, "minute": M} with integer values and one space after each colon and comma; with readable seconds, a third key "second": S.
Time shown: {"hour": 2, "minute": 51}
